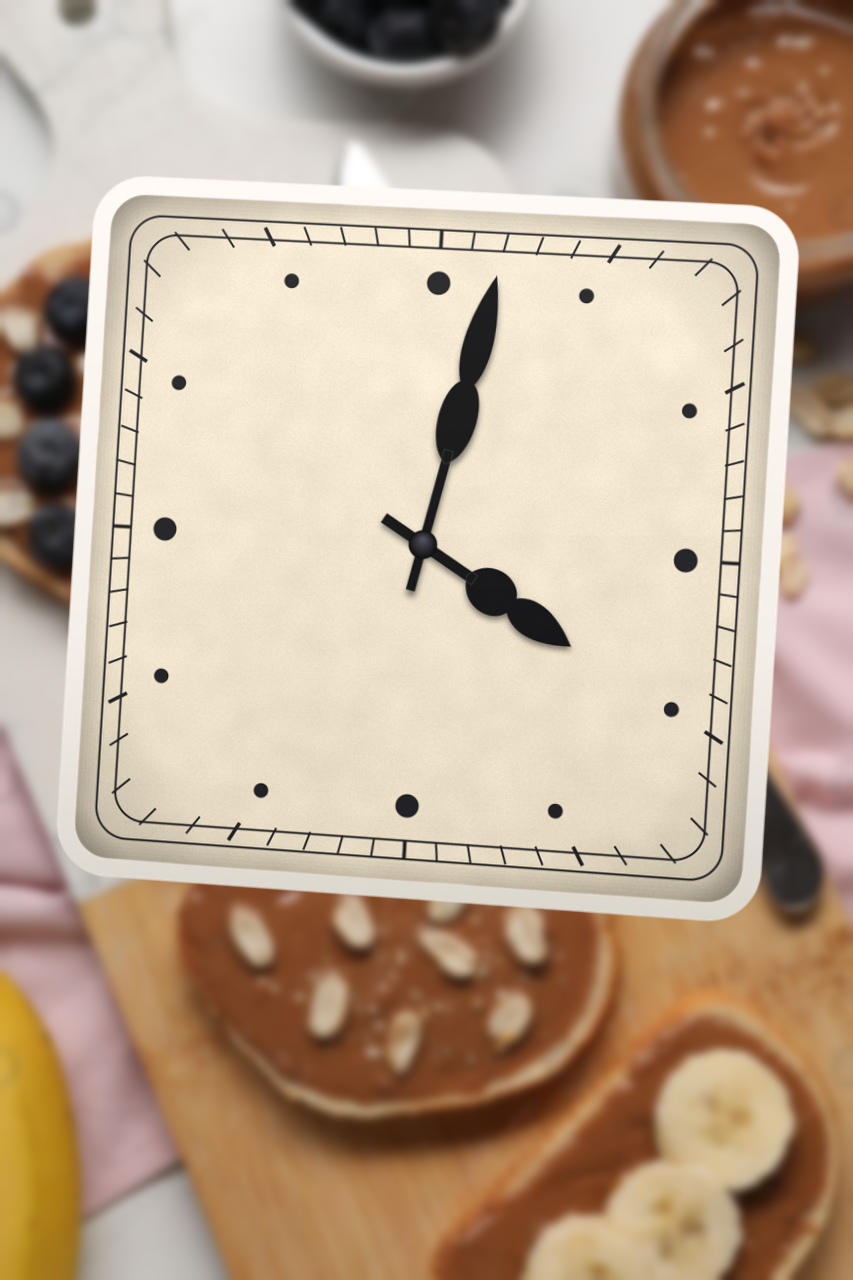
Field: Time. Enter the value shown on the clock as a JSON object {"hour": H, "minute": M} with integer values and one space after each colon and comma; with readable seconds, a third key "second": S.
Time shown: {"hour": 4, "minute": 2}
